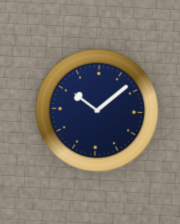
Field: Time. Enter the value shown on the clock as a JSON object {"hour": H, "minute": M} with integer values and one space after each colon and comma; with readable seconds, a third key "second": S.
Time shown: {"hour": 10, "minute": 8}
